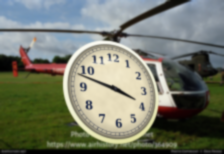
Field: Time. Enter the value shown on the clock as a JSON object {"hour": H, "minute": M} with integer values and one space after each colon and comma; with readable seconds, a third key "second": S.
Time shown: {"hour": 3, "minute": 48}
